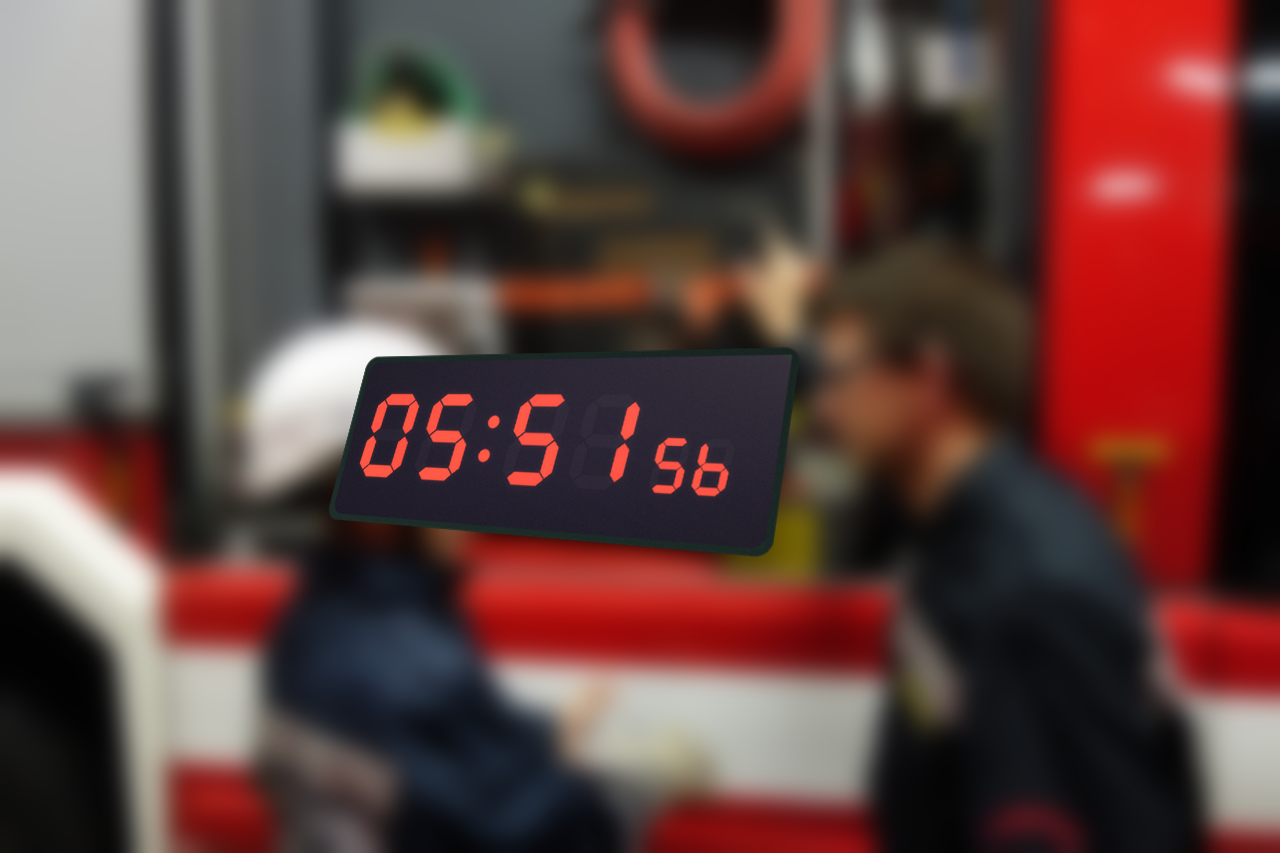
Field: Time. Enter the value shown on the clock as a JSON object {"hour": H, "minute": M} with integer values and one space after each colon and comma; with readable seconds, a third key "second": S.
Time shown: {"hour": 5, "minute": 51, "second": 56}
